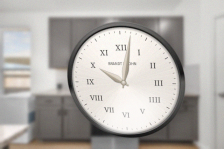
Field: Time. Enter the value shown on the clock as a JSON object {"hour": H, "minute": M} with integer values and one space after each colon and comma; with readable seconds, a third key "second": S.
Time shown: {"hour": 10, "minute": 2}
